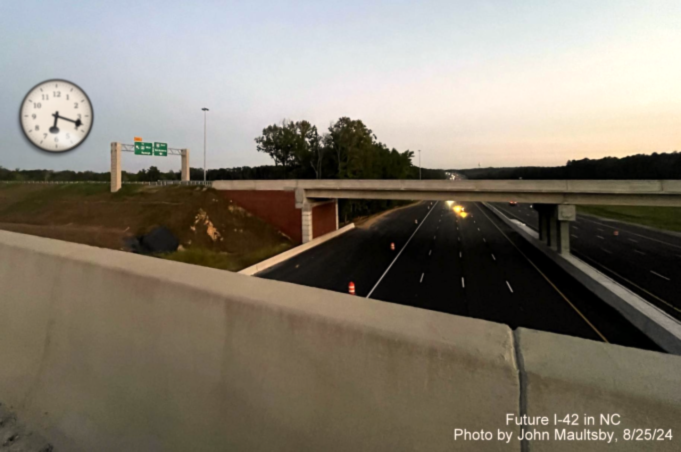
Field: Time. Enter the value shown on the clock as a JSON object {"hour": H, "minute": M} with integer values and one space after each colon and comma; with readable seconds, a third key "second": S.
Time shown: {"hour": 6, "minute": 18}
